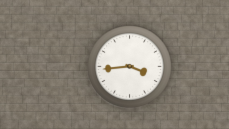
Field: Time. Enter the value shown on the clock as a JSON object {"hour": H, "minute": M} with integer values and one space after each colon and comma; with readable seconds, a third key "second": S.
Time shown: {"hour": 3, "minute": 44}
